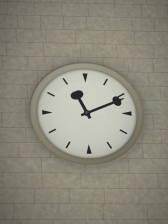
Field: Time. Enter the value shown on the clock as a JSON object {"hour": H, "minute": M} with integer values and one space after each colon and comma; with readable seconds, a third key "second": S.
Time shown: {"hour": 11, "minute": 11}
